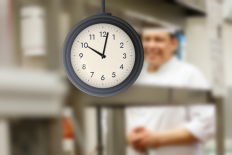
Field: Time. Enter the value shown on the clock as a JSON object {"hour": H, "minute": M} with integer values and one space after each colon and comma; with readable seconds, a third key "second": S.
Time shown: {"hour": 10, "minute": 2}
